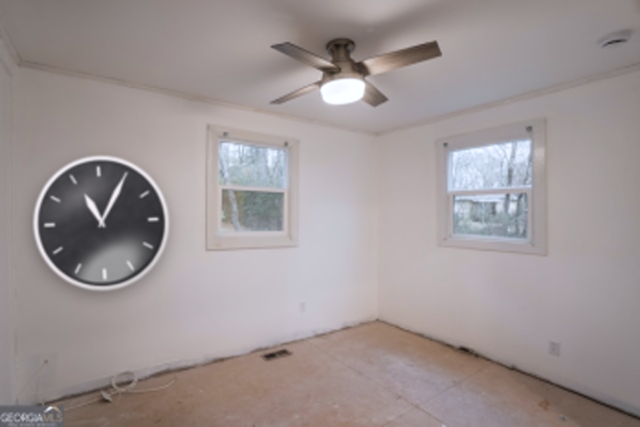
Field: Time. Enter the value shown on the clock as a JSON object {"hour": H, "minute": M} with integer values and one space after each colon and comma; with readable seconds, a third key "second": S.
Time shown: {"hour": 11, "minute": 5}
